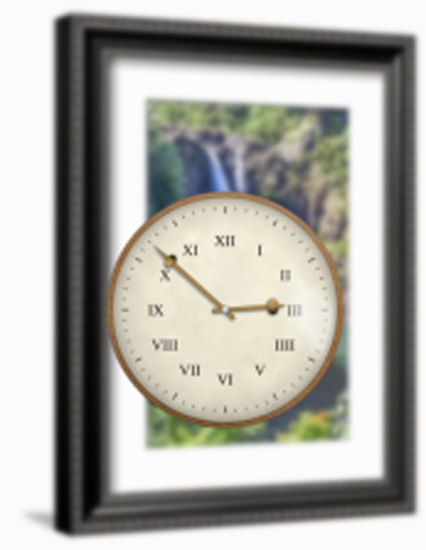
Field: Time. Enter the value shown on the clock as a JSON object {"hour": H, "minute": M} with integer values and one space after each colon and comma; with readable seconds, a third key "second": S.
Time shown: {"hour": 2, "minute": 52}
